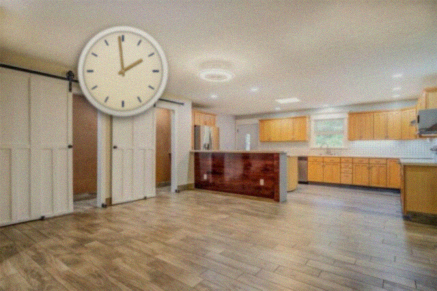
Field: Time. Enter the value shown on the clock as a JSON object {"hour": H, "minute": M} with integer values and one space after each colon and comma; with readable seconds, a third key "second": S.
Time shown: {"hour": 1, "minute": 59}
